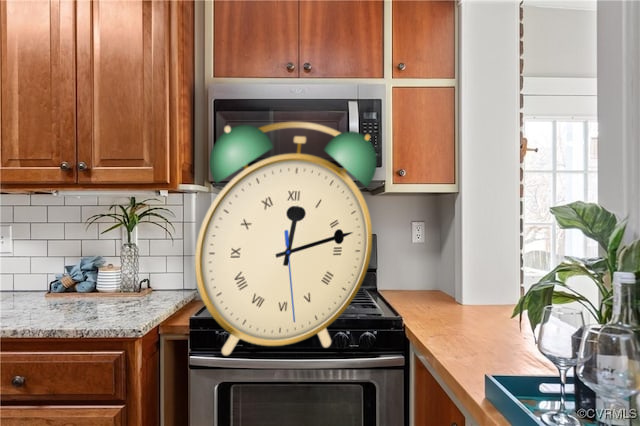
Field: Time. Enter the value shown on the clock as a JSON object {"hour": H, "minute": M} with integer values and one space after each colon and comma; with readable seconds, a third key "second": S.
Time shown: {"hour": 12, "minute": 12, "second": 28}
